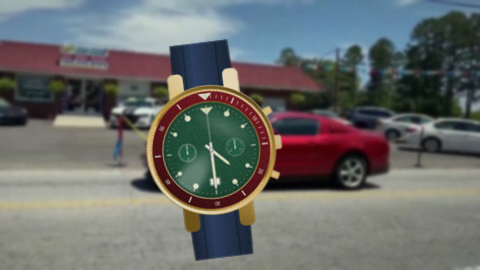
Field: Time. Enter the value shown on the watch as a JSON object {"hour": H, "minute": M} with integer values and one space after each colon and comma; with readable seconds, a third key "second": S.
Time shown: {"hour": 4, "minute": 30}
